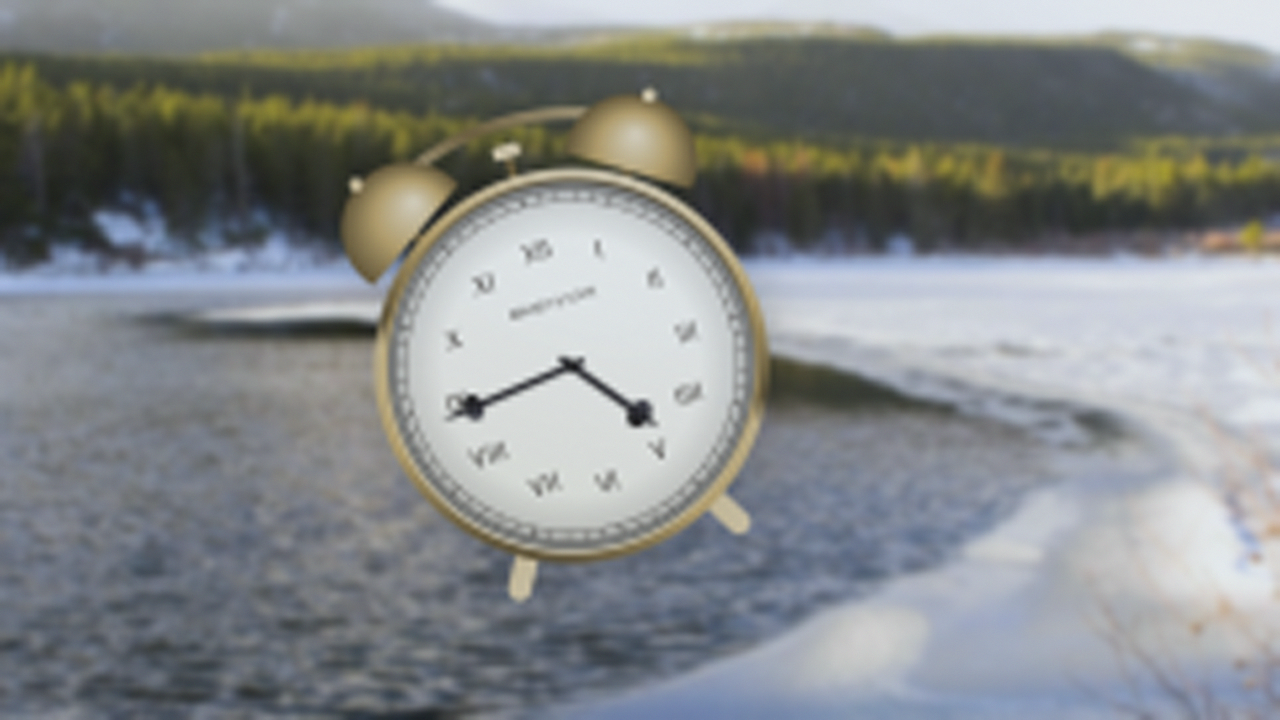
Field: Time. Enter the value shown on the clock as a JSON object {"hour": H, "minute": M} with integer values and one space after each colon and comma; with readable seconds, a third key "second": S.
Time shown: {"hour": 4, "minute": 44}
